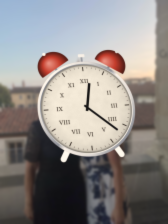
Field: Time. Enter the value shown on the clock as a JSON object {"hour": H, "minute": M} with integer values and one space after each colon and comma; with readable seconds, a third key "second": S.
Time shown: {"hour": 12, "minute": 22}
